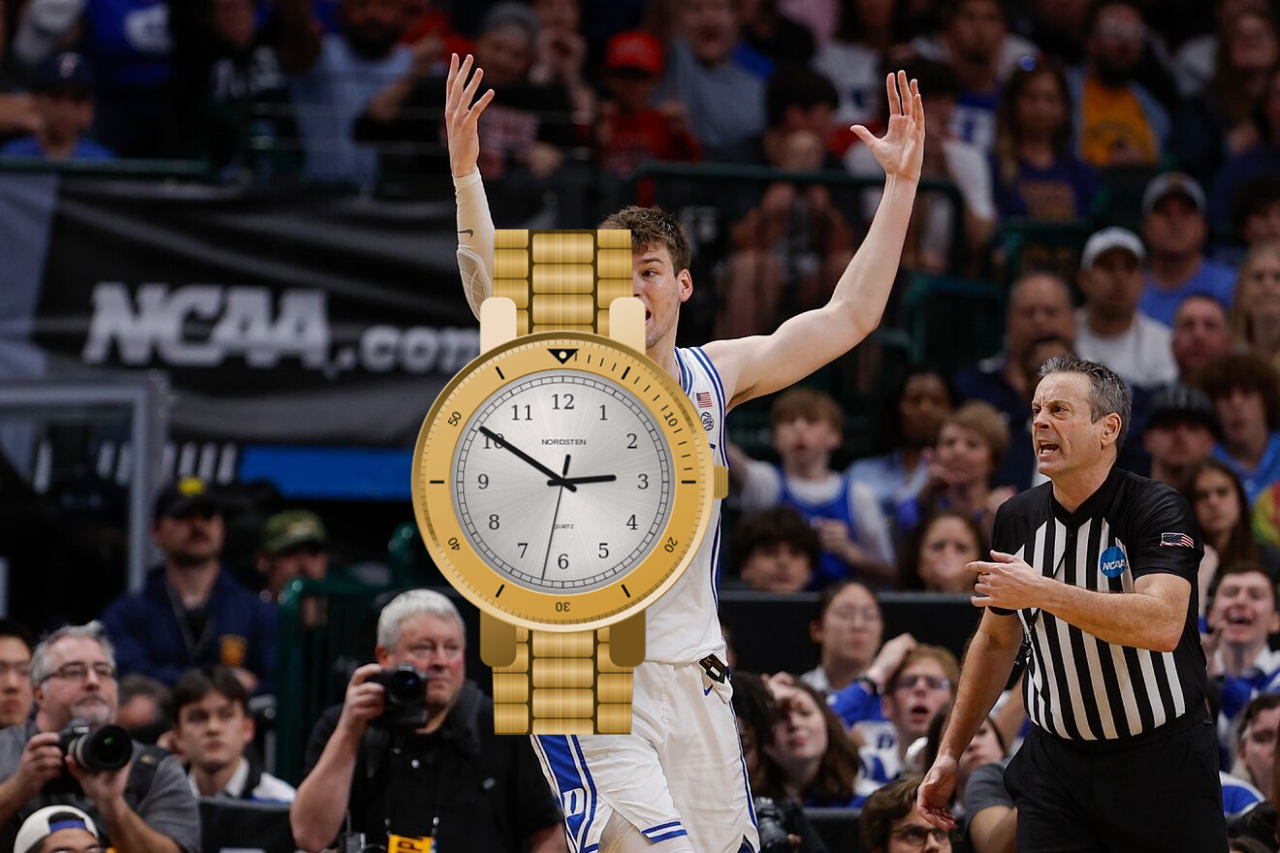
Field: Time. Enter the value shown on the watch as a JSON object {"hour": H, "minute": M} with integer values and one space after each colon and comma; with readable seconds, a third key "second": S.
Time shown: {"hour": 2, "minute": 50, "second": 32}
